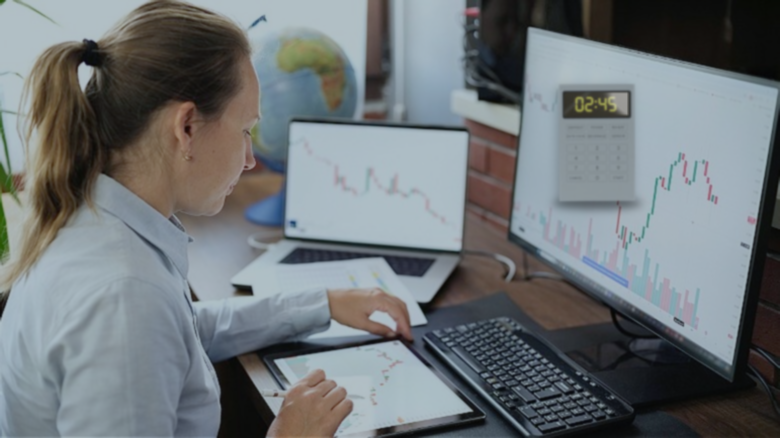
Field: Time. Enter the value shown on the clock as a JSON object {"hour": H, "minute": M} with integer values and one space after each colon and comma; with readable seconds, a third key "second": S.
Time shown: {"hour": 2, "minute": 45}
